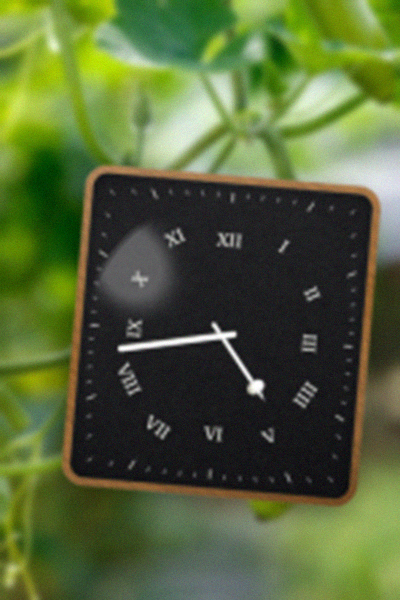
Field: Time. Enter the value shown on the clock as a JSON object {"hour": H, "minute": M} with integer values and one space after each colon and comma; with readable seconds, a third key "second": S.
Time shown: {"hour": 4, "minute": 43}
